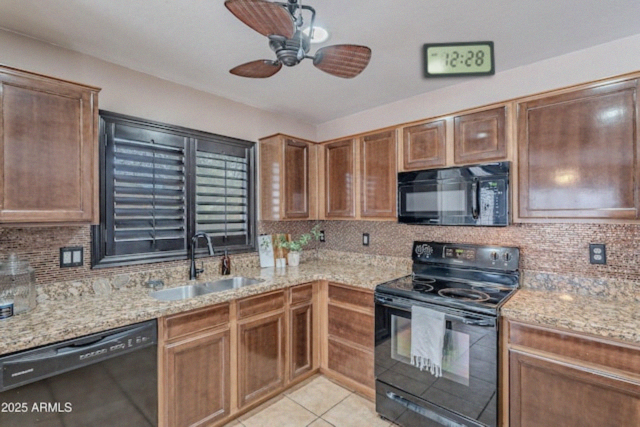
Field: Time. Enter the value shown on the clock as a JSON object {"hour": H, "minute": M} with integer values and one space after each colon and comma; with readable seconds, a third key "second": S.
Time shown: {"hour": 12, "minute": 28}
